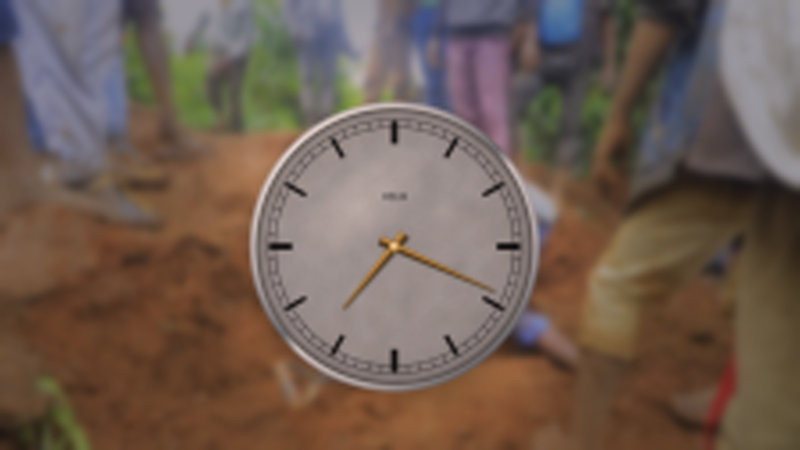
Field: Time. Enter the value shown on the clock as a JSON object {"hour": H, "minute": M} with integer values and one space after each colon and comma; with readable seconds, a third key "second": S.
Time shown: {"hour": 7, "minute": 19}
